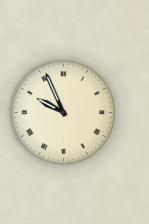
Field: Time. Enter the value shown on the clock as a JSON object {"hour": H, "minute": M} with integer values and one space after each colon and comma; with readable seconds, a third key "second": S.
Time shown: {"hour": 9, "minute": 56}
